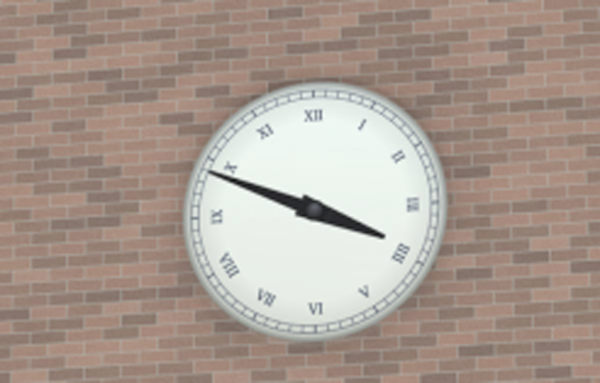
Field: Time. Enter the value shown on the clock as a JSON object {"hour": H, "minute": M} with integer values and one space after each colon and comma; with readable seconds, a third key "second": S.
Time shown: {"hour": 3, "minute": 49}
